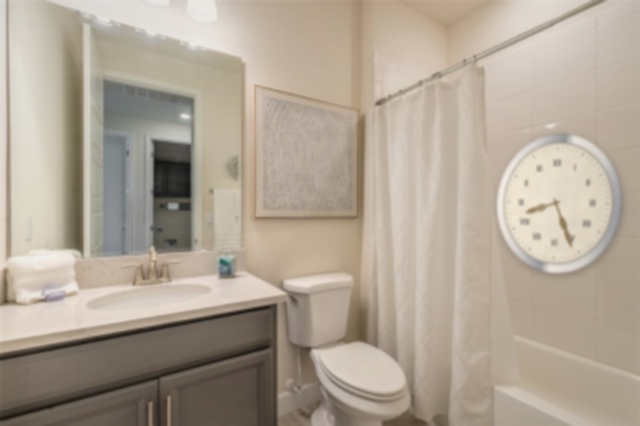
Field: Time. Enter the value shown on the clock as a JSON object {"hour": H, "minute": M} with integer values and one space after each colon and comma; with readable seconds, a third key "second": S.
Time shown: {"hour": 8, "minute": 26}
